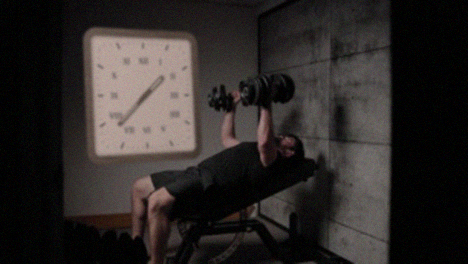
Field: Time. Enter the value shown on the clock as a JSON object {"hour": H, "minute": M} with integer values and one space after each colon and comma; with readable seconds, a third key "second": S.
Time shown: {"hour": 1, "minute": 38}
